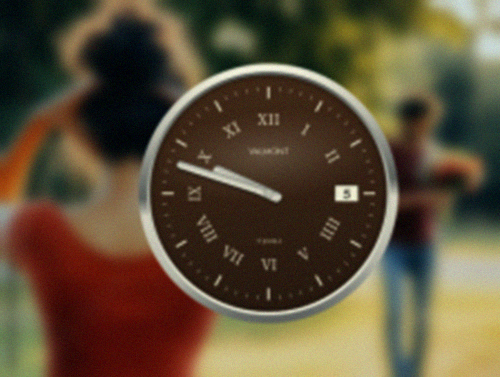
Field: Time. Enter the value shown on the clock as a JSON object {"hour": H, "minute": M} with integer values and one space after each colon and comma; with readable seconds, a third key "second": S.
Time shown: {"hour": 9, "minute": 48}
